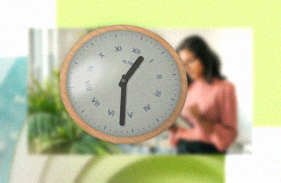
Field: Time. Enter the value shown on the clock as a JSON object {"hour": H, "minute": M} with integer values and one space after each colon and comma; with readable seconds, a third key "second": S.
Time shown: {"hour": 12, "minute": 27}
